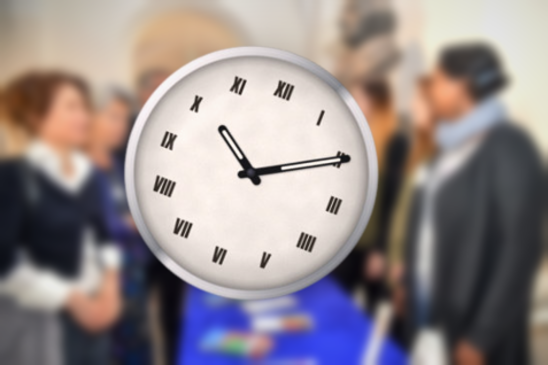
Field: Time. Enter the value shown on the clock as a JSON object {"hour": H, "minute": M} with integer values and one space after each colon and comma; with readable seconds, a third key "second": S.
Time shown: {"hour": 10, "minute": 10}
